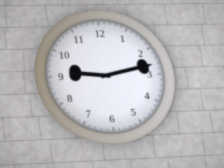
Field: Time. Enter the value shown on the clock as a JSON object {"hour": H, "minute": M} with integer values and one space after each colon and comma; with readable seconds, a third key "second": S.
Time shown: {"hour": 9, "minute": 13}
